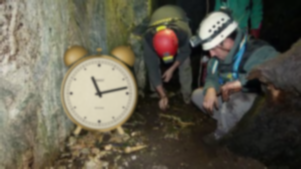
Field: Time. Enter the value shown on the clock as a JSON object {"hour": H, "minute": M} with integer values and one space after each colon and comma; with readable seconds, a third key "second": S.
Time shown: {"hour": 11, "minute": 13}
